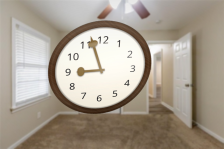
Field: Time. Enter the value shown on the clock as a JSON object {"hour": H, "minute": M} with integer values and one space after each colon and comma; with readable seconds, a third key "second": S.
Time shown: {"hour": 8, "minute": 57}
